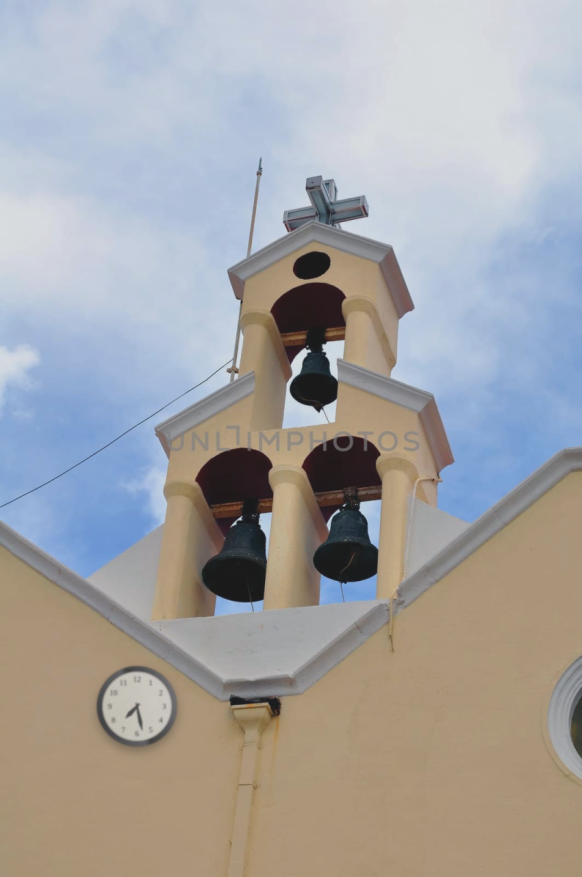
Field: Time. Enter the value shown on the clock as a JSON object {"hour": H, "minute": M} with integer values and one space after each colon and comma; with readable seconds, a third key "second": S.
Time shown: {"hour": 7, "minute": 28}
